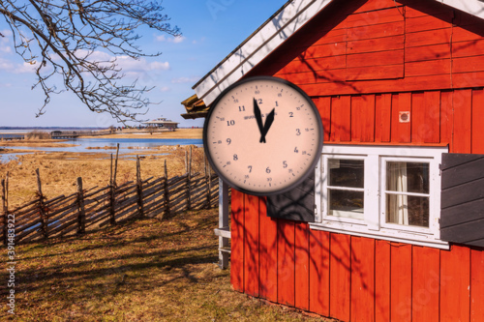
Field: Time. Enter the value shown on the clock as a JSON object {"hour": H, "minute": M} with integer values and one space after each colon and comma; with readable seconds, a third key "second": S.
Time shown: {"hour": 12, "minute": 59}
